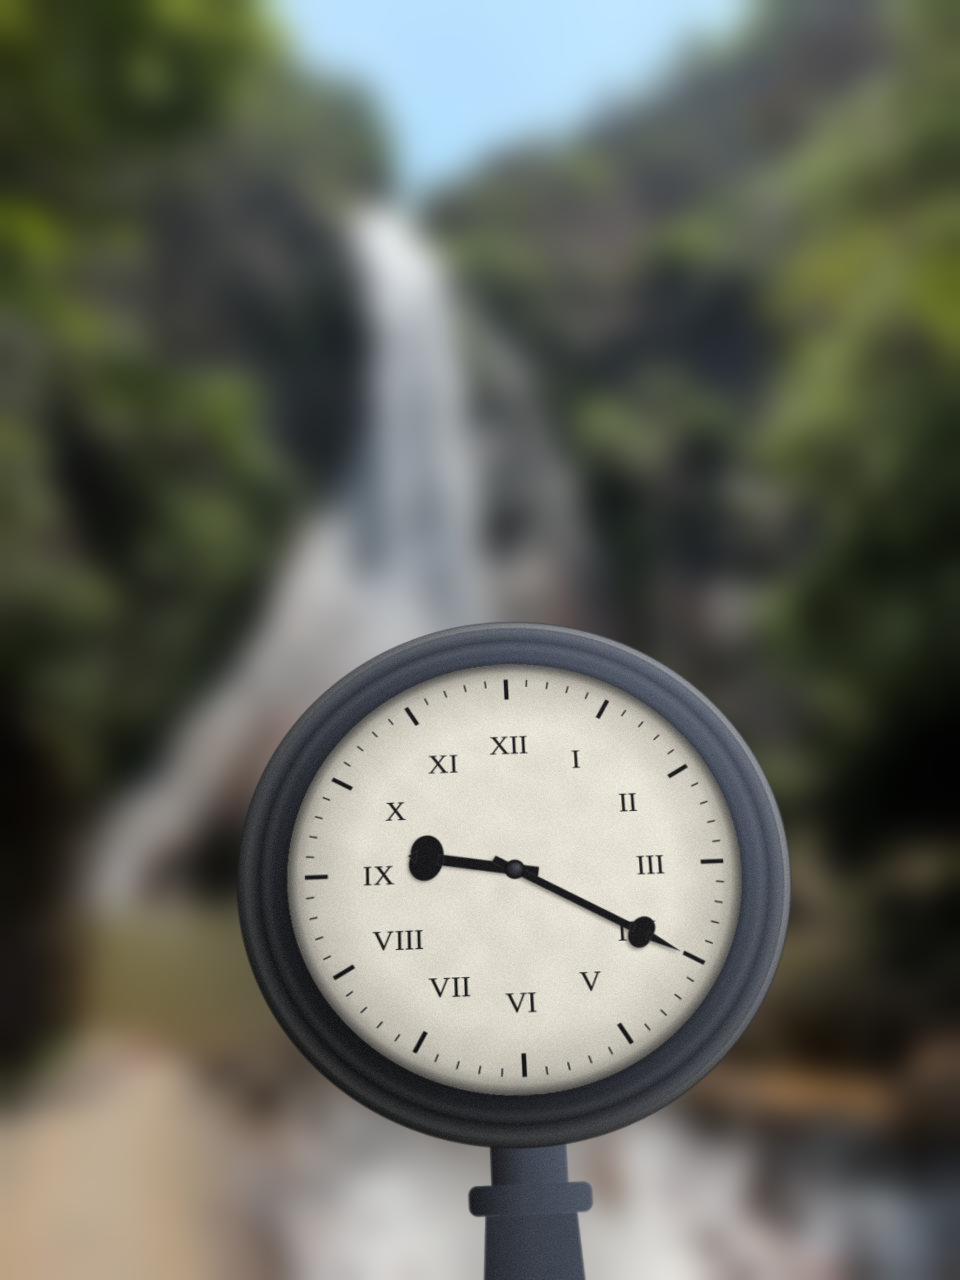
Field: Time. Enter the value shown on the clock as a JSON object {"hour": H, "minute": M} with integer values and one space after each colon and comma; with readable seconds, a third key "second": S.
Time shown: {"hour": 9, "minute": 20}
